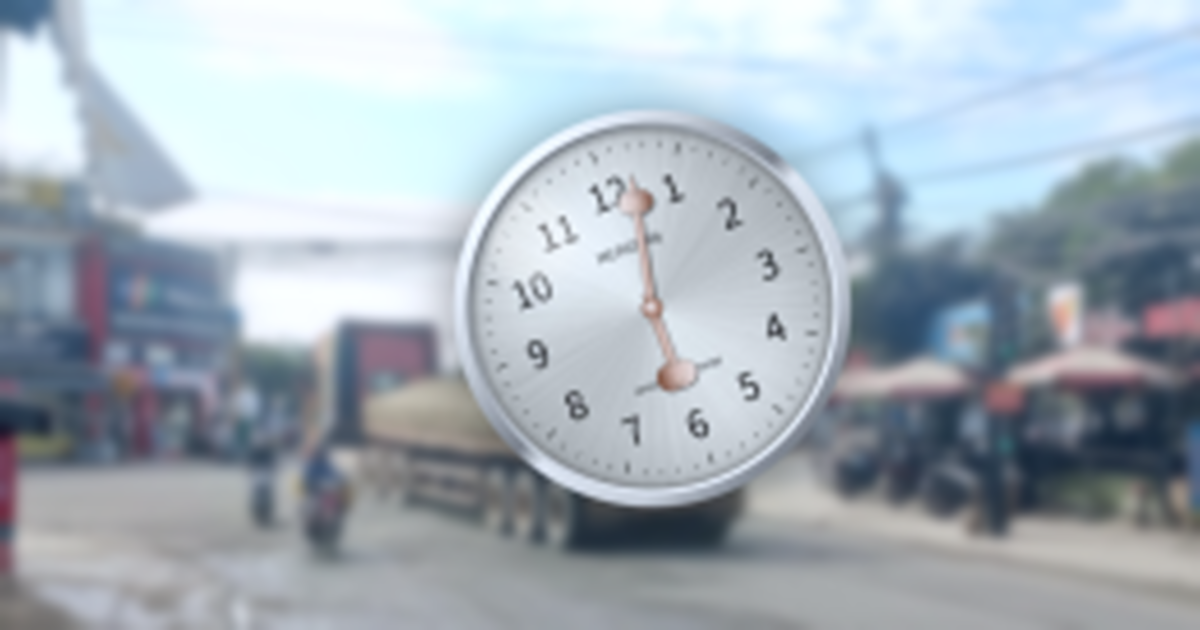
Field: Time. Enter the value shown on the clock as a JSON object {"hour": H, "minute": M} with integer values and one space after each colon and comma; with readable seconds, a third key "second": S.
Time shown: {"hour": 6, "minute": 2}
